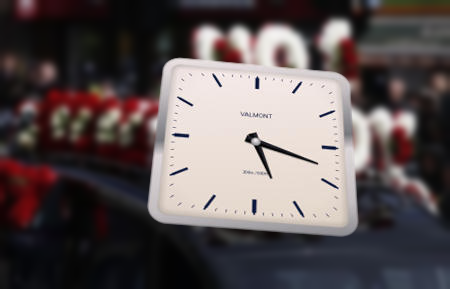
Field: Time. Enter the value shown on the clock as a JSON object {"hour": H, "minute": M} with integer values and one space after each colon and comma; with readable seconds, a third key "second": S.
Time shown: {"hour": 5, "minute": 18}
